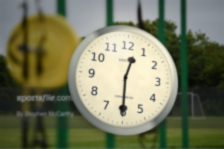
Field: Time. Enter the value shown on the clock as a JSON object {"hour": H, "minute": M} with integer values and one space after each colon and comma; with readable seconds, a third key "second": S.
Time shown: {"hour": 12, "minute": 30}
